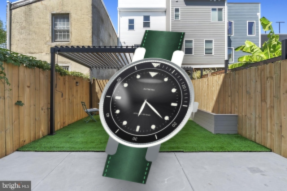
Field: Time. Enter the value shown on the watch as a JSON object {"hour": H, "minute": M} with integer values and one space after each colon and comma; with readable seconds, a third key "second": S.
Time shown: {"hour": 6, "minute": 21}
